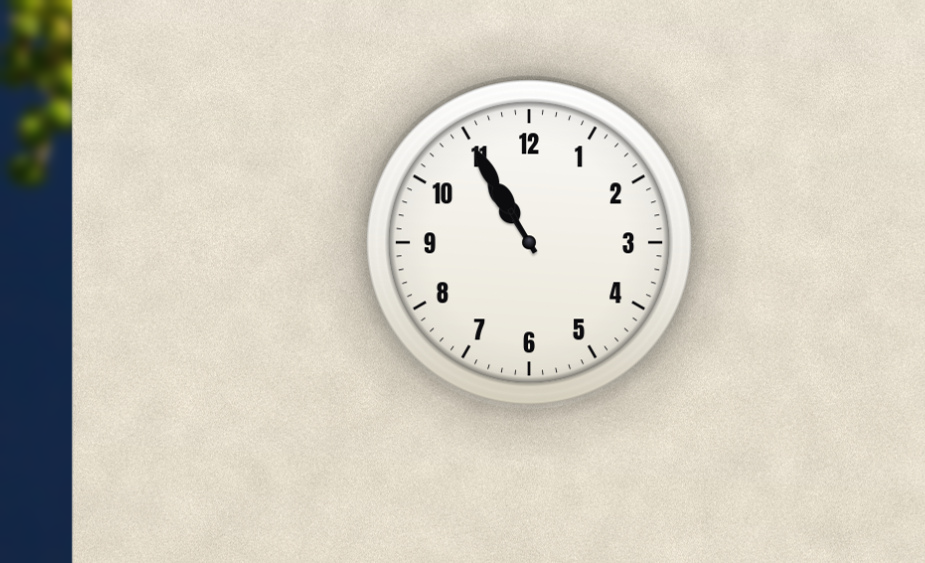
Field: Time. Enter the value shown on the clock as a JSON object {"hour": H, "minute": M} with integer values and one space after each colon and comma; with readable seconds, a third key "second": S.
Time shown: {"hour": 10, "minute": 55}
